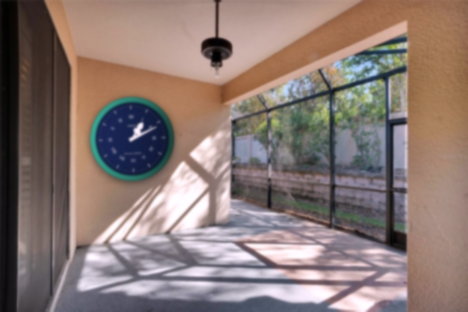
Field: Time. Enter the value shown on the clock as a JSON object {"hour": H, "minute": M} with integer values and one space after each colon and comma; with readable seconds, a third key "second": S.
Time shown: {"hour": 1, "minute": 11}
